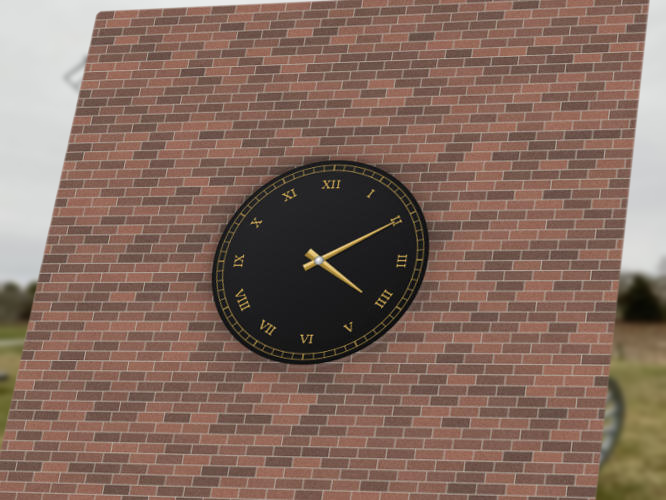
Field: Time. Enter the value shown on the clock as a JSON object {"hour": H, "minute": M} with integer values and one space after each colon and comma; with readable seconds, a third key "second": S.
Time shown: {"hour": 4, "minute": 10}
